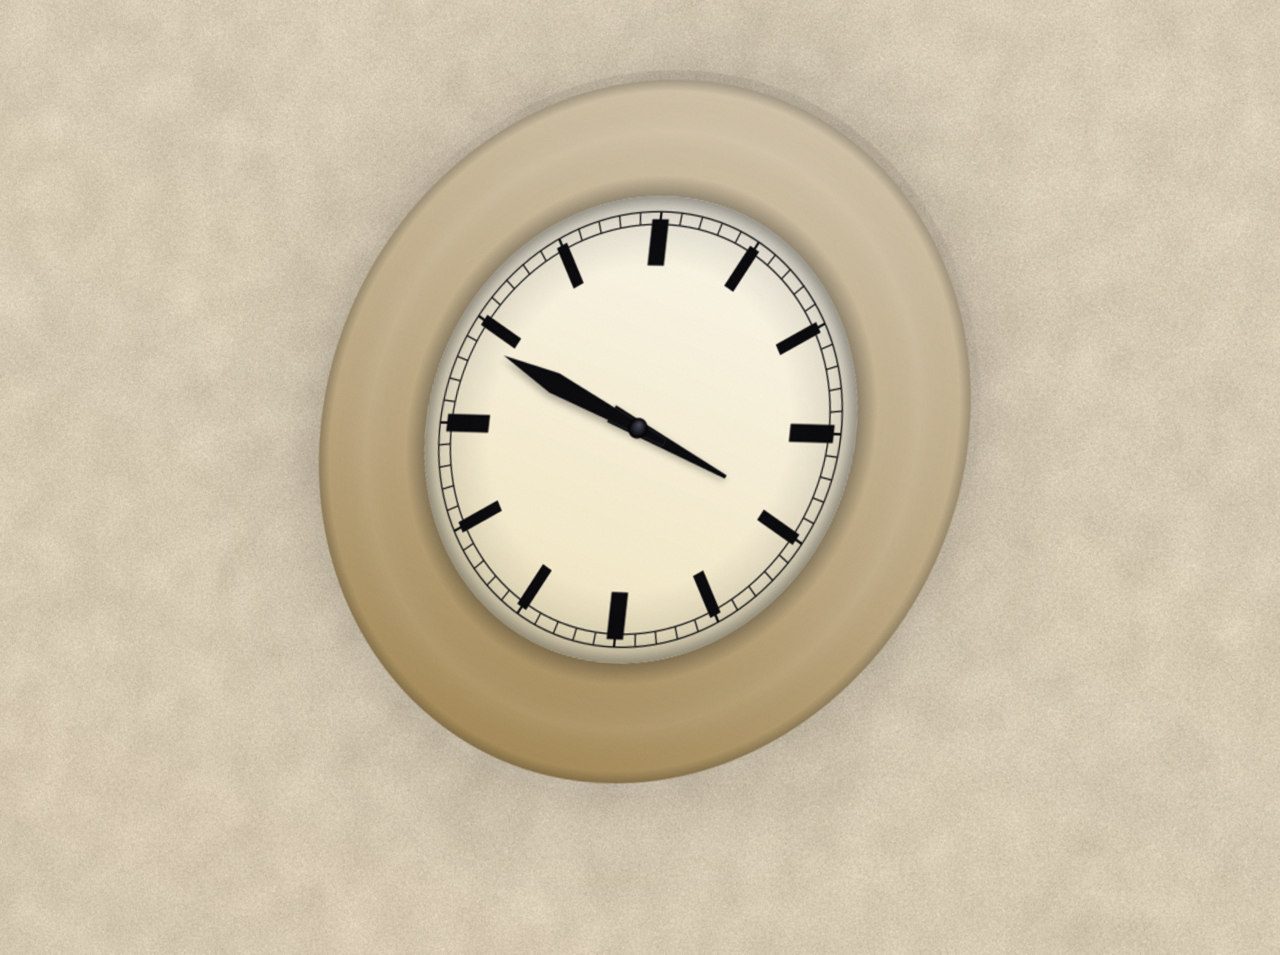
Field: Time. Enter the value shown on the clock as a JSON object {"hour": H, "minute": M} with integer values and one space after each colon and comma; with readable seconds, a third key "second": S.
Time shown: {"hour": 3, "minute": 49}
